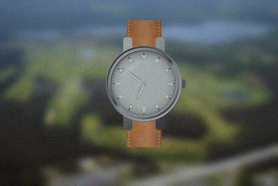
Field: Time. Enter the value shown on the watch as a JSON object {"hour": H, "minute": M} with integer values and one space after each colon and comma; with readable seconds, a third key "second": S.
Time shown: {"hour": 6, "minute": 51}
